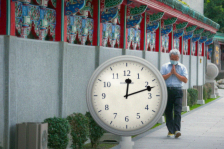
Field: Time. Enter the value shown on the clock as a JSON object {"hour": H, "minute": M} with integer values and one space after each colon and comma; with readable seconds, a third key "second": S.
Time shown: {"hour": 12, "minute": 12}
